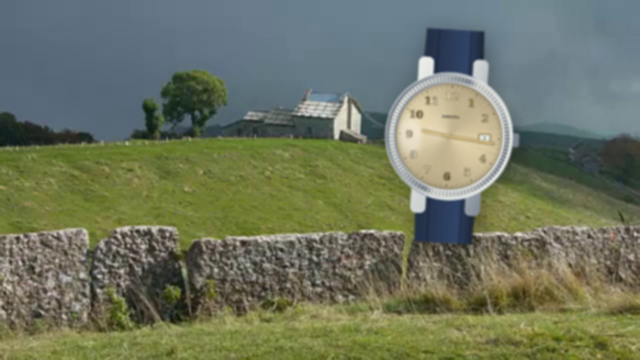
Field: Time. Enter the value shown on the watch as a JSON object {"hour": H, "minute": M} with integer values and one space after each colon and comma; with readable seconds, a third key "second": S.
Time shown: {"hour": 9, "minute": 16}
